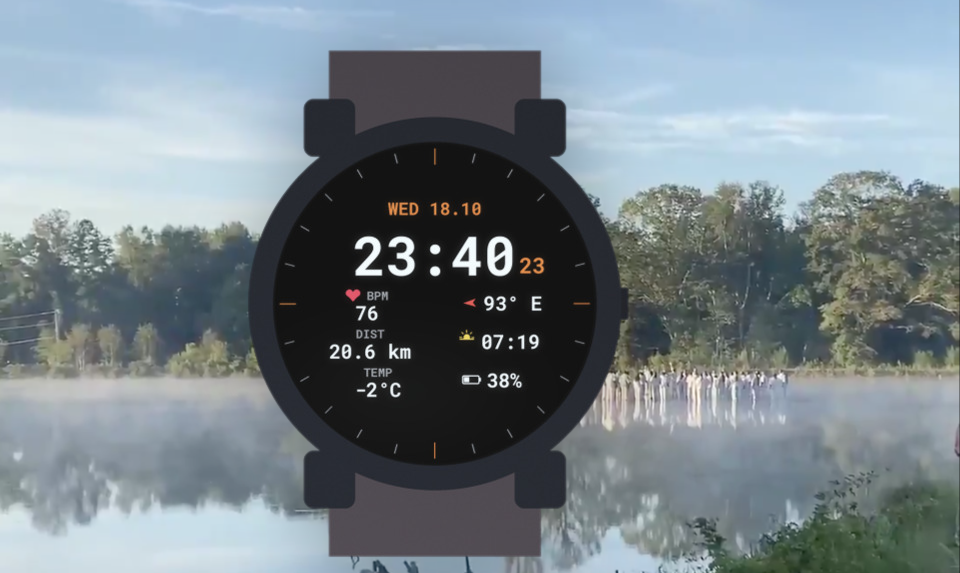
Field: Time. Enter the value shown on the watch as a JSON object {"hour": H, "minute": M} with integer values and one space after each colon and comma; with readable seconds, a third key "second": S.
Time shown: {"hour": 23, "minute": 40, "second": 23}
